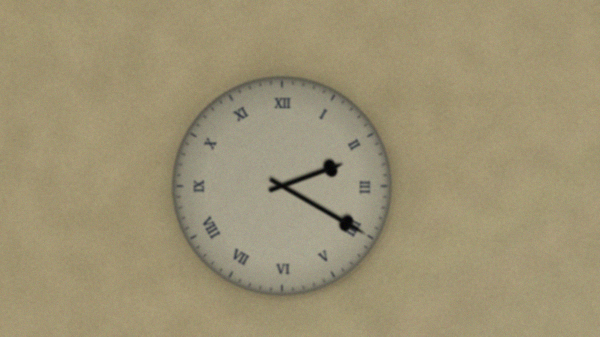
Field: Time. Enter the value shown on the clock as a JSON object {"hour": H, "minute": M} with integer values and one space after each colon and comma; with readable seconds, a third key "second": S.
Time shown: {"hour": 2, "minute": 20}
